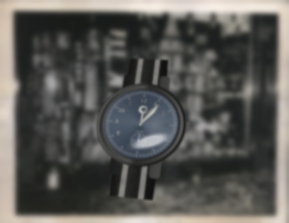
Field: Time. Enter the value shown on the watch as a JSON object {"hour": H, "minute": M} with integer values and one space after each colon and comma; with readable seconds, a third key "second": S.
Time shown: {"hour": 12, "minute": 6}
